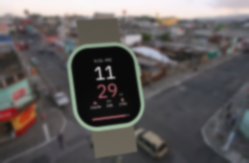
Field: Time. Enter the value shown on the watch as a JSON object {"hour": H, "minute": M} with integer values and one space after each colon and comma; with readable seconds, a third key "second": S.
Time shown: {"hour": 11, "minute": 29}
